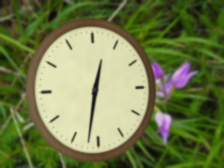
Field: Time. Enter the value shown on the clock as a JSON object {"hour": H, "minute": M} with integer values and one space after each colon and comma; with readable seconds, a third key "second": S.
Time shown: {"hour": 12, "minute": 32}
